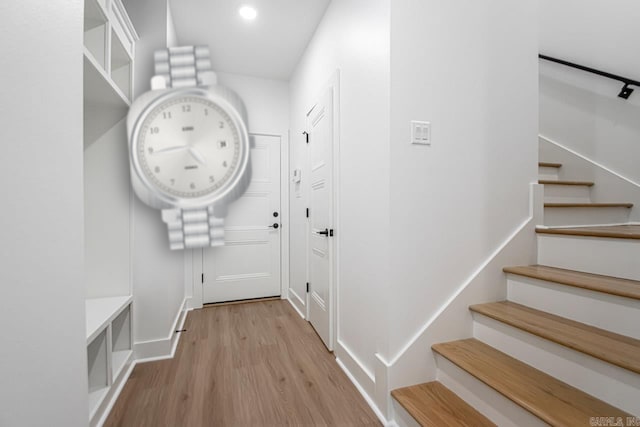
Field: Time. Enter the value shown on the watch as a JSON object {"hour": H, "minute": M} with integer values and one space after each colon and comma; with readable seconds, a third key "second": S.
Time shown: {"hour": 4, "minute": 44}
